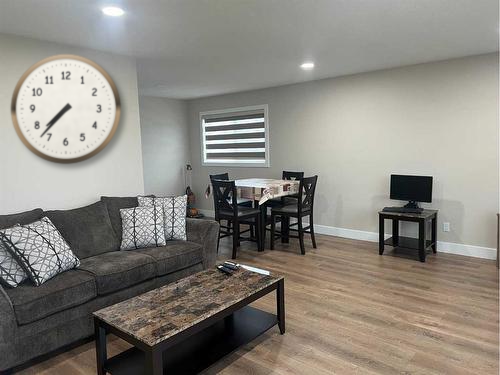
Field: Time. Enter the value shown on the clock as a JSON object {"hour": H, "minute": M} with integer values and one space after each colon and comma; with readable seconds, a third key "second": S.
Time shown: {"hour": 7, "minute": 37}
